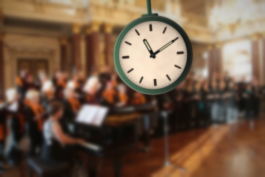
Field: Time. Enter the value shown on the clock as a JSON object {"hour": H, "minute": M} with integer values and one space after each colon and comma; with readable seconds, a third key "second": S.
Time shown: {"hour": 11, "minute": 10}
